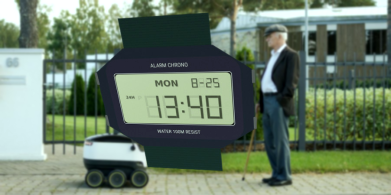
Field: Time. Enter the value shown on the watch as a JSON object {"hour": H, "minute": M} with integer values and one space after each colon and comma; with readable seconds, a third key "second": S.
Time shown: {"hour": 13, "minute": 40}
